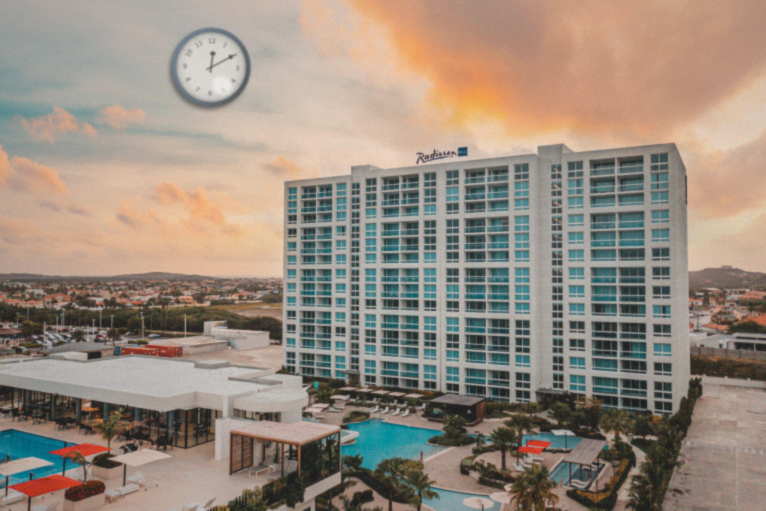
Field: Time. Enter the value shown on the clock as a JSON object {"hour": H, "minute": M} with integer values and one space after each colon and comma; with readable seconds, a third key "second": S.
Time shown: {"hour": 12, "minute": 10}
